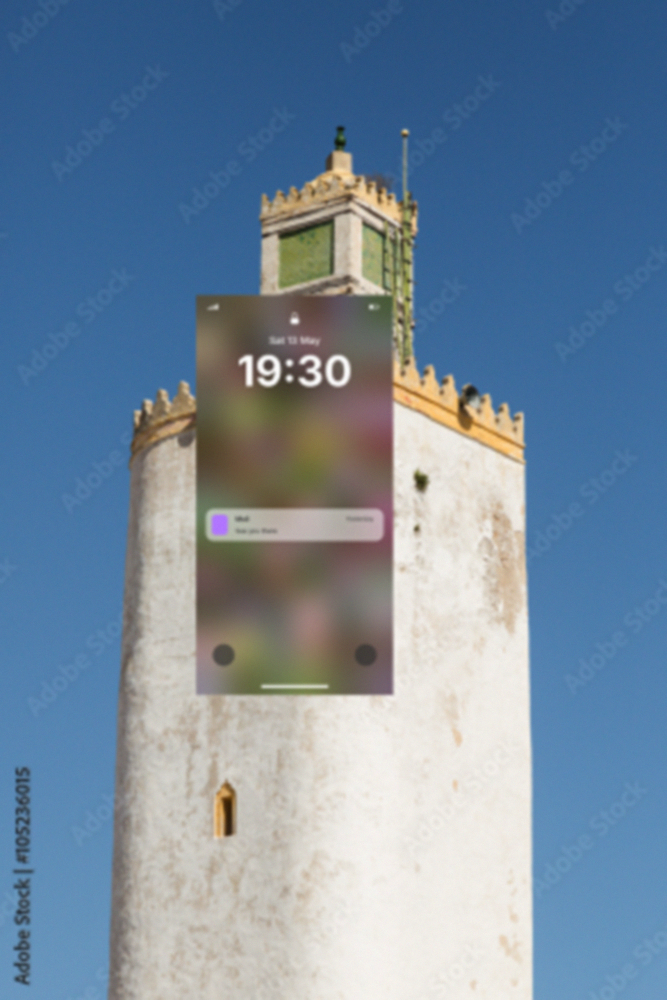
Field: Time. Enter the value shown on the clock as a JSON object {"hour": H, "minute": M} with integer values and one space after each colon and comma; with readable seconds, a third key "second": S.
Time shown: {"hour": 19, "minute": 30}
